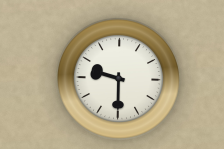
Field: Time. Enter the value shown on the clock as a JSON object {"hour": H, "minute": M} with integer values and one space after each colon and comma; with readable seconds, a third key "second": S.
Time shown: {"hour": 9, "minute": 30}
